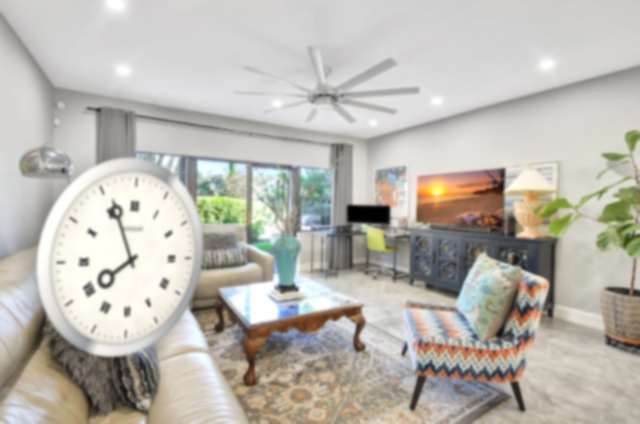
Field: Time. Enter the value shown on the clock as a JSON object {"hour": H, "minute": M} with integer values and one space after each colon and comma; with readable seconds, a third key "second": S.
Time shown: {"hour": 7, "minute": 56}
